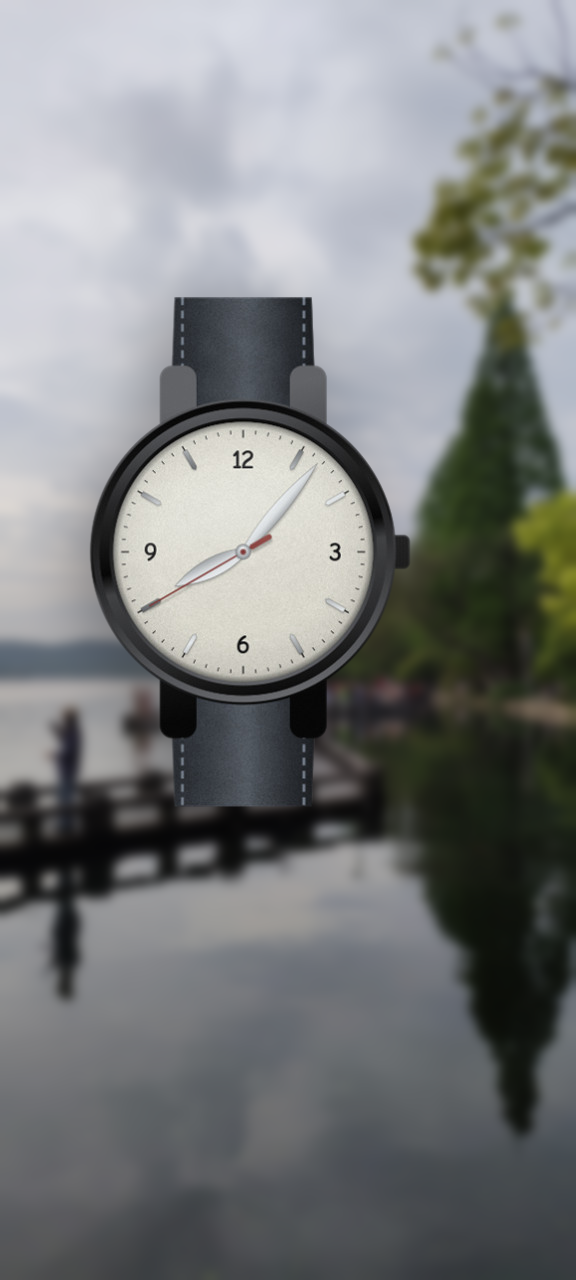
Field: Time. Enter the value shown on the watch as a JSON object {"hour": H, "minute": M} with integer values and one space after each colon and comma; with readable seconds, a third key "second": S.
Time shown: {"hour": 8, "minute": 6, "second": 40}
